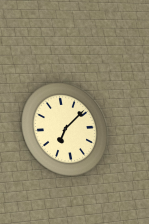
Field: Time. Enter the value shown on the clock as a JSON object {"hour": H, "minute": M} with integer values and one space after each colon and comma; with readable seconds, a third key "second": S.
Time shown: {"hour": 7, "minute": 9}
